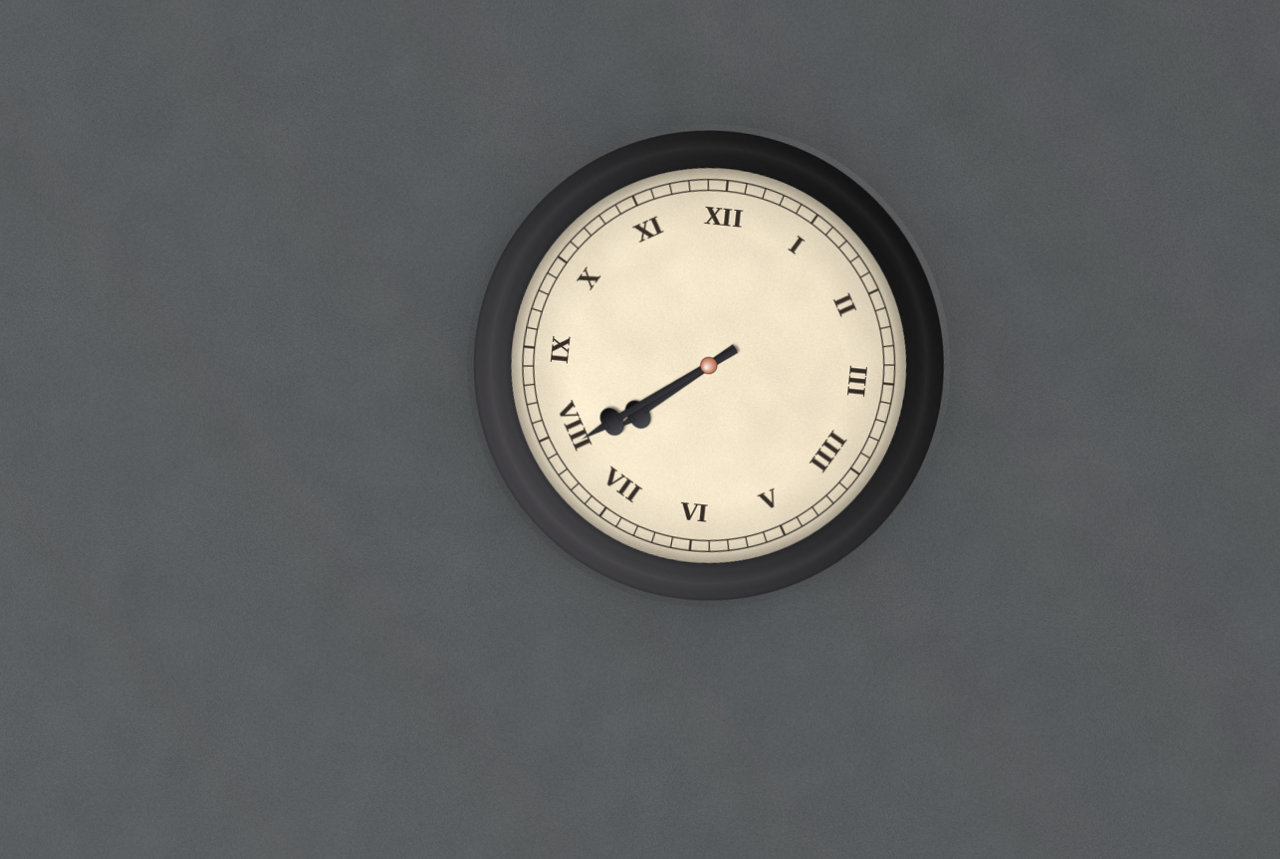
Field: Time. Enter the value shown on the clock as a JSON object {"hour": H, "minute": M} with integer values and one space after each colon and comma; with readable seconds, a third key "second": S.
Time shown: {"hour": 7, "minute": 39}
